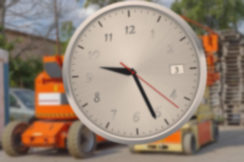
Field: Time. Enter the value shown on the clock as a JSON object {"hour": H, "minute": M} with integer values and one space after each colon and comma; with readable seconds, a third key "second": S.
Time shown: {"hour": 9, "minute": 26, "second": 22}
